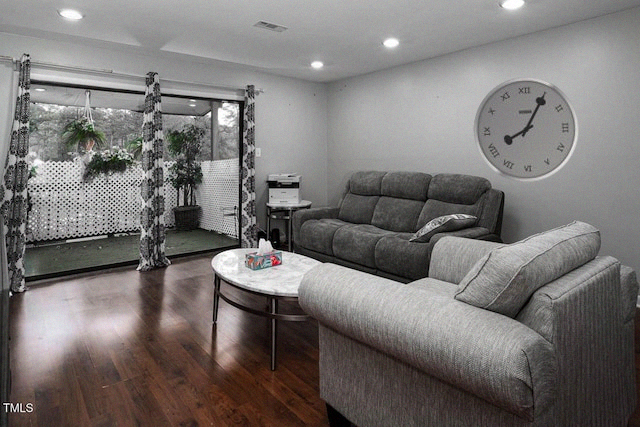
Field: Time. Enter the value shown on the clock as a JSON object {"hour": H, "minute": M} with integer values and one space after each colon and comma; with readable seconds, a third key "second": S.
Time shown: {"hour": 8, "minute": 5}
